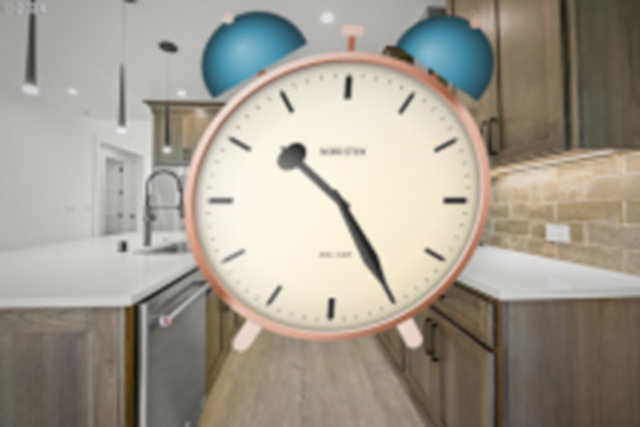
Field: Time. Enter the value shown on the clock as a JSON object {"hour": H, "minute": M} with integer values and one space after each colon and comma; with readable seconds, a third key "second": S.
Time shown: {"hour": 10, "minute": 25}
